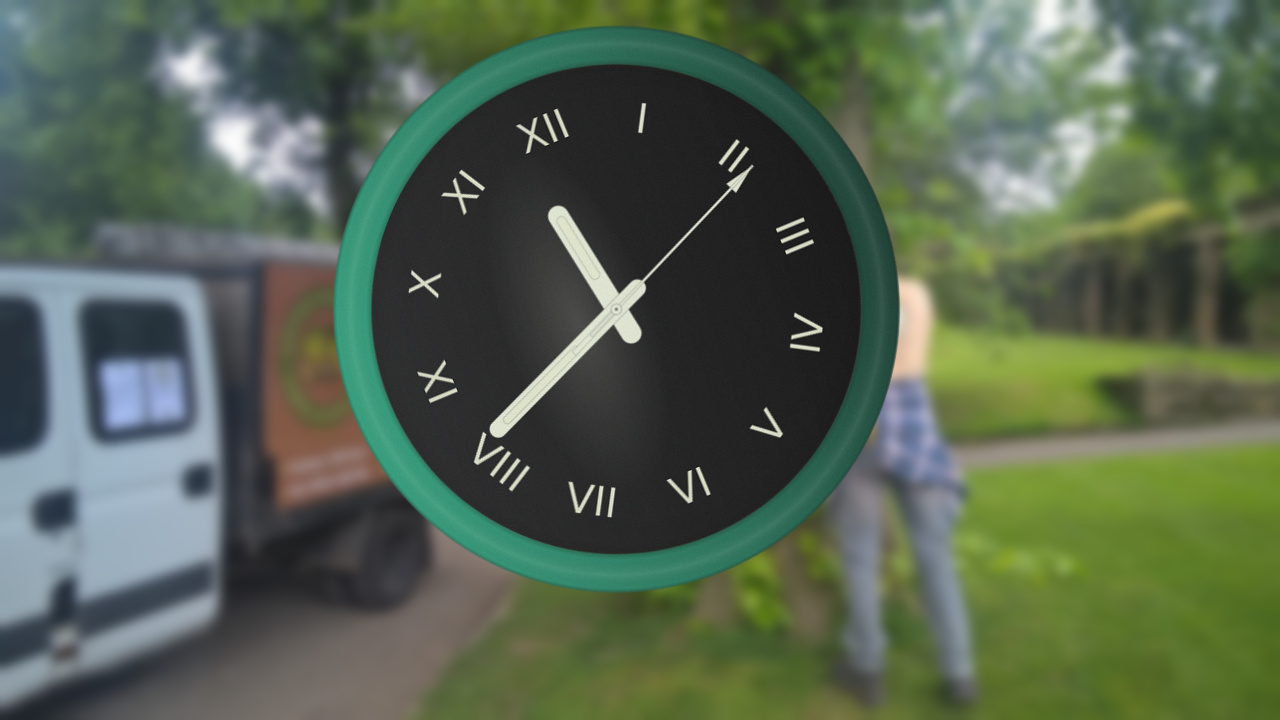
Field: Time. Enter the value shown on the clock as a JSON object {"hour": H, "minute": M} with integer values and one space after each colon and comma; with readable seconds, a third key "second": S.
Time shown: {"hour": 11, "minute": 41, "second": 11}
